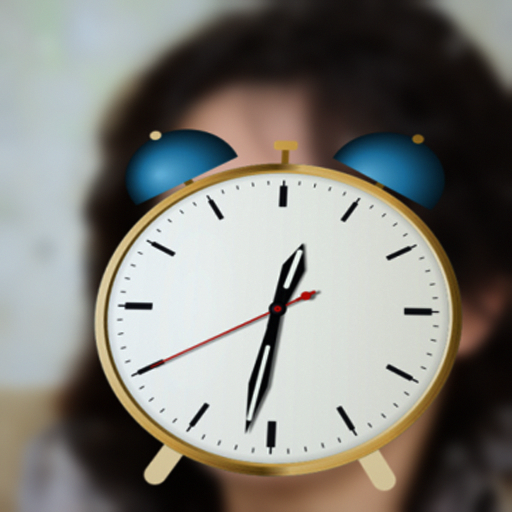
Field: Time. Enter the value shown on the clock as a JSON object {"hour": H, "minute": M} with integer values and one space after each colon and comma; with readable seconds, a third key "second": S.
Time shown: {"hour": 12, "minute": 31, "second": 40}
